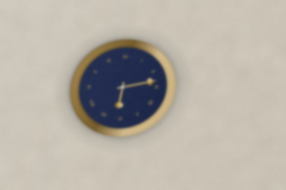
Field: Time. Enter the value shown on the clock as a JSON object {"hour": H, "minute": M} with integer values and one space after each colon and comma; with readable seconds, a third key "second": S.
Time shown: {"hour": 6, "minute": 13}
